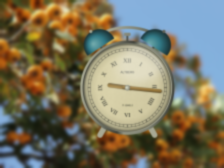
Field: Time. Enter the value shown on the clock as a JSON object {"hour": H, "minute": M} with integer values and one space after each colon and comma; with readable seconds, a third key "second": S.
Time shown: {"hour": 9, "minute": 16}
